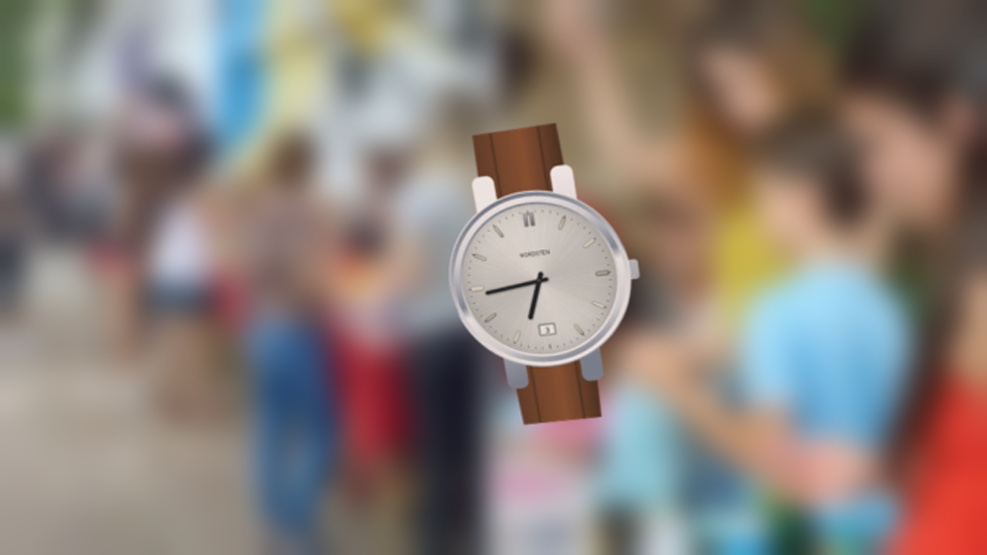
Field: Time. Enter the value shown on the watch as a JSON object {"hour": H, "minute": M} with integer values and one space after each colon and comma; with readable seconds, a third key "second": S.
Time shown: {"hour": 6, "minute": 44}
